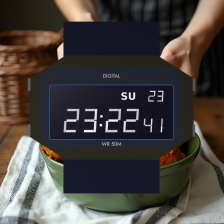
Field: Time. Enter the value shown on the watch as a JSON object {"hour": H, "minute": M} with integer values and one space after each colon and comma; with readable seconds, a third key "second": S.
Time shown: {"hour": 23, "minute": 22, "second": 41}
